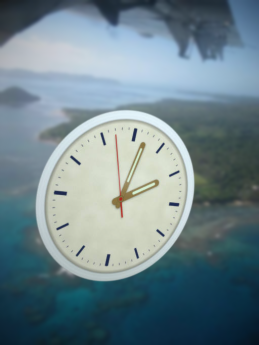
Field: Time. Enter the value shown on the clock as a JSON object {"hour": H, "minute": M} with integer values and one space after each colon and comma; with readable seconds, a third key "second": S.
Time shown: {"hour": 2, "minute": 1, "second": 57}
